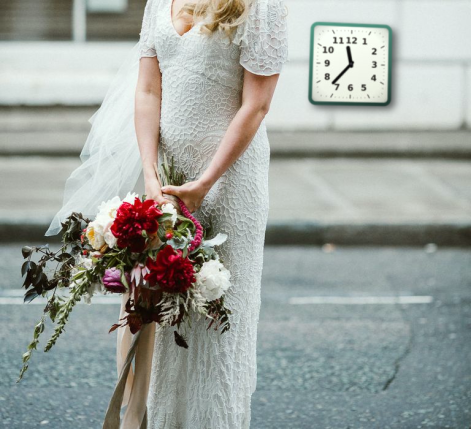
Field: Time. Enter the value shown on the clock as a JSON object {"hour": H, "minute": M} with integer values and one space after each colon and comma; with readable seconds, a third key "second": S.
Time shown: {"hour": 11, "minute": 37}
